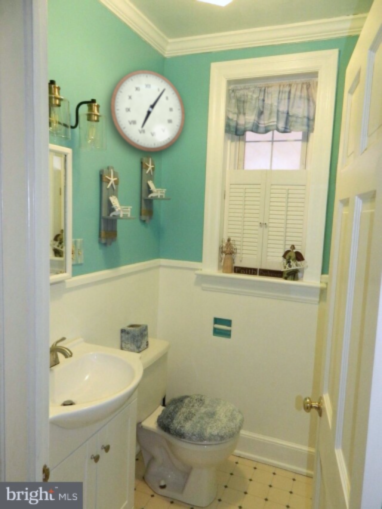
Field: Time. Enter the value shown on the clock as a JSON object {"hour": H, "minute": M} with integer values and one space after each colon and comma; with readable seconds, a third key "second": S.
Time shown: {"hour": 7, "minute": 7}
